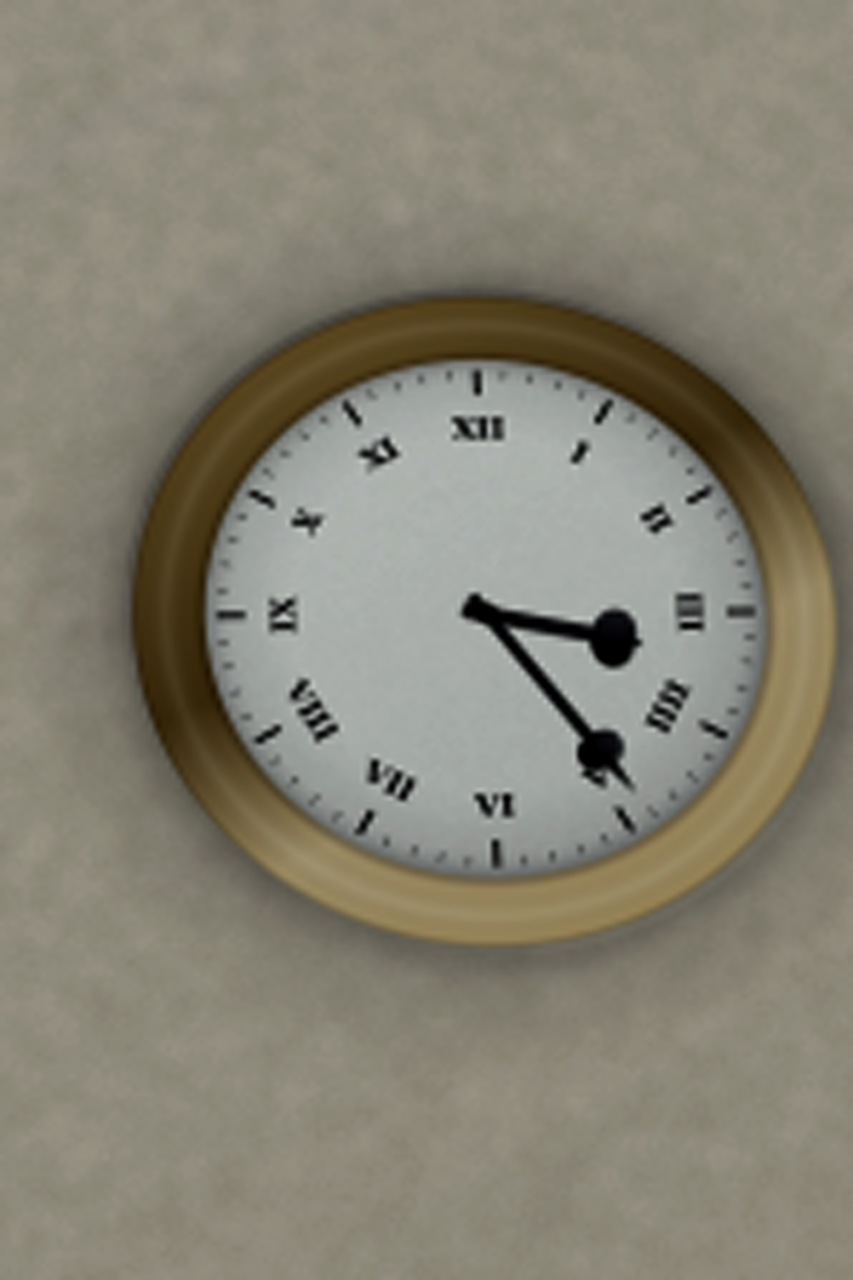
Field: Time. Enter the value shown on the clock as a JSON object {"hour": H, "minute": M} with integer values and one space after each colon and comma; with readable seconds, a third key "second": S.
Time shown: {"hour": 3, "minute": 24}
